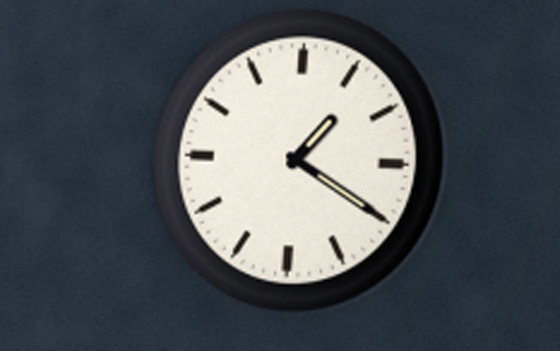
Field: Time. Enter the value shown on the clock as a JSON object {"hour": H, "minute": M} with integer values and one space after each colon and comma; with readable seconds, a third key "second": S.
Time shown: {"hour": 1, "minute": 20}
